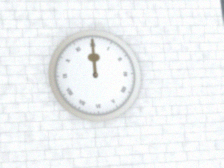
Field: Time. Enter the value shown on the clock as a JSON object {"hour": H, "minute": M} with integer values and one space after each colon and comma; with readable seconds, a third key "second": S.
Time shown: {"hour": 12, "minute": 0}
